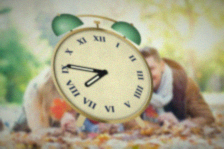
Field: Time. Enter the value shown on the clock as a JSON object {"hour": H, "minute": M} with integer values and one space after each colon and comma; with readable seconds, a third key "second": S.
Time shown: {"hour": 7, "minute": 46}
